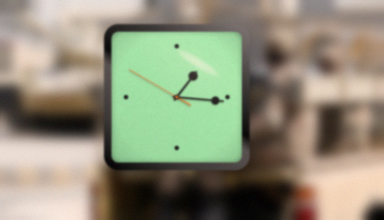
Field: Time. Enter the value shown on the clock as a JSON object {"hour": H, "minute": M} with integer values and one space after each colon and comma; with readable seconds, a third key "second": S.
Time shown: {"hour": 1, "minute": 15, "second": 50}
